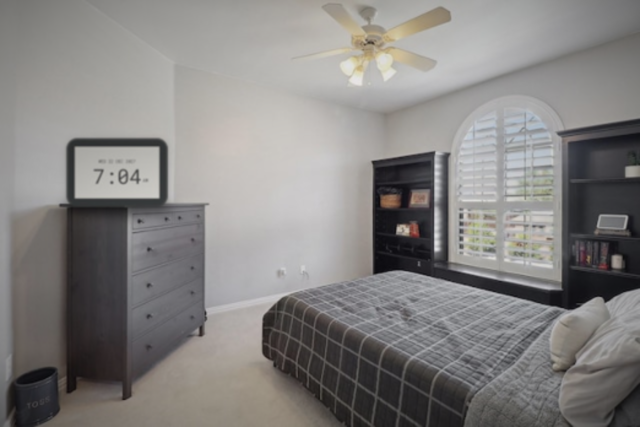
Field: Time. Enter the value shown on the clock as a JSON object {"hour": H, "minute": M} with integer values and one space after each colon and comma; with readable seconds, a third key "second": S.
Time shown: {"hour": 7, "minute": 4}
